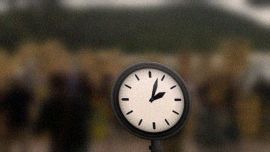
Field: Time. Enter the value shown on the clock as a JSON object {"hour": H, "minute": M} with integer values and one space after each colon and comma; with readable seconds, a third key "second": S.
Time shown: {"hour": 2, "minute": 3}
